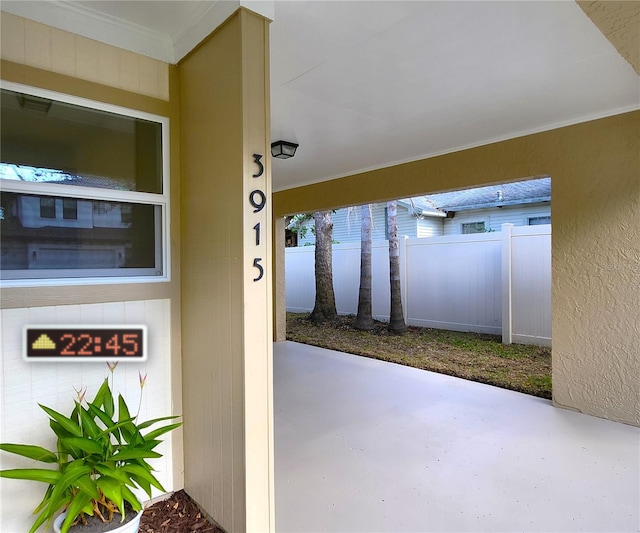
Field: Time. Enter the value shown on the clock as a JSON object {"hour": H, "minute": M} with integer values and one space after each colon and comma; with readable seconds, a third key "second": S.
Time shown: {"hour": 22, "minute": 45}
